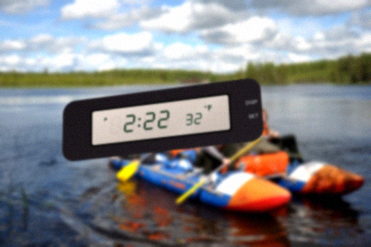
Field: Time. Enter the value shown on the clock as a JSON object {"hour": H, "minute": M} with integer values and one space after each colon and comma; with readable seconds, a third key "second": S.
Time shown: {"hour": 2, "minute": 22}
